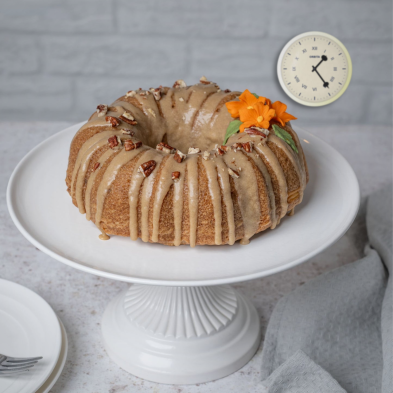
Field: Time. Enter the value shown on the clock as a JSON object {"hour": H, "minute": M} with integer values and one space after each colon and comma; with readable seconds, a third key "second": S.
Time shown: {"hour": 1, "minute": 24}
